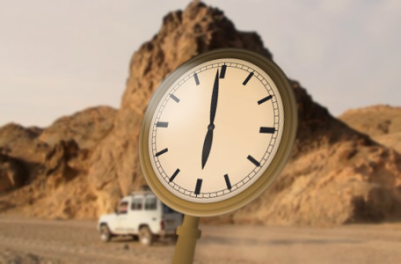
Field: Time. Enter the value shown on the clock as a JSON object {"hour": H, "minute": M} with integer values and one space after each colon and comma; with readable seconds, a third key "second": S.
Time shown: {"hour": 5, "minute": 59}
